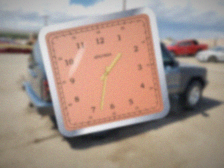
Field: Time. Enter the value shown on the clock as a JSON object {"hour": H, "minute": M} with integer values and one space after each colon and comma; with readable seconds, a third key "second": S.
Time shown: {"hour": 1, "minute": 33}
